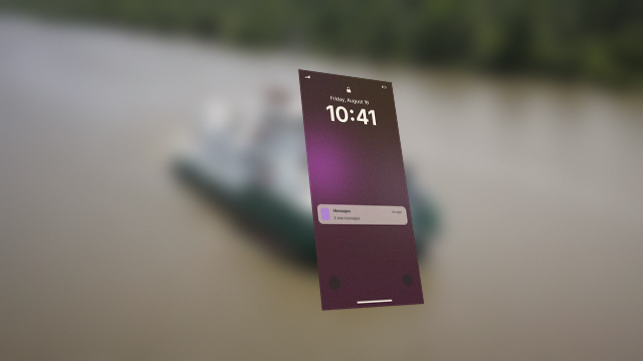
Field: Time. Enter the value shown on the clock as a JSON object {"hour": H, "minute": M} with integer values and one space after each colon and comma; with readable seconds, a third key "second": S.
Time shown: {"hour": 10, "minute": 41}
